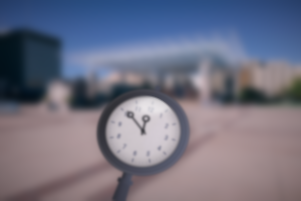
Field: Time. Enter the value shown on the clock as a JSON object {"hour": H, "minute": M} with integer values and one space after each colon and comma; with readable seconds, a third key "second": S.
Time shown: {"hour": 11, "minute": 51}
